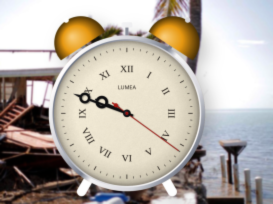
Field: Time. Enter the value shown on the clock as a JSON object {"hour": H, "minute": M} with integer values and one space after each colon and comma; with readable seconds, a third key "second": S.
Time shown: {"hour": 9, "minute": 48, "second": 21}
